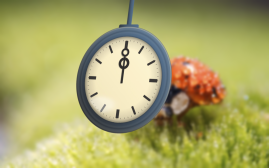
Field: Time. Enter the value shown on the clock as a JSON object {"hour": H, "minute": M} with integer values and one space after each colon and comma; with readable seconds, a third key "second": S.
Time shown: {"hour": 12, "minute": 0}
